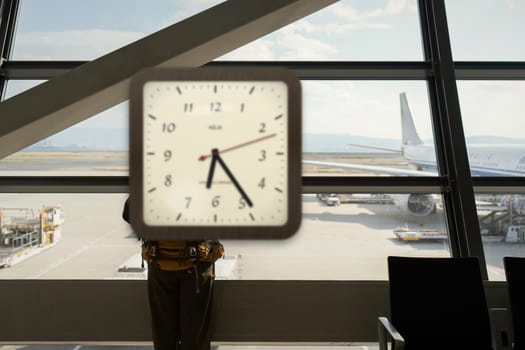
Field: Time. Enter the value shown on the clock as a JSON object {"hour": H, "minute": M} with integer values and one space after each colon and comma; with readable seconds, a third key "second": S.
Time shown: {"hour": 6, "minute": 24, "second": 12}
